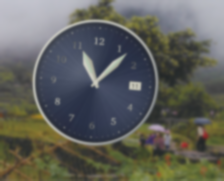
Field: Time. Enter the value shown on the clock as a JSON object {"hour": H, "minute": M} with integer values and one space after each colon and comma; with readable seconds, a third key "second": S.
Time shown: {"hour": 11, "minute": 7}
